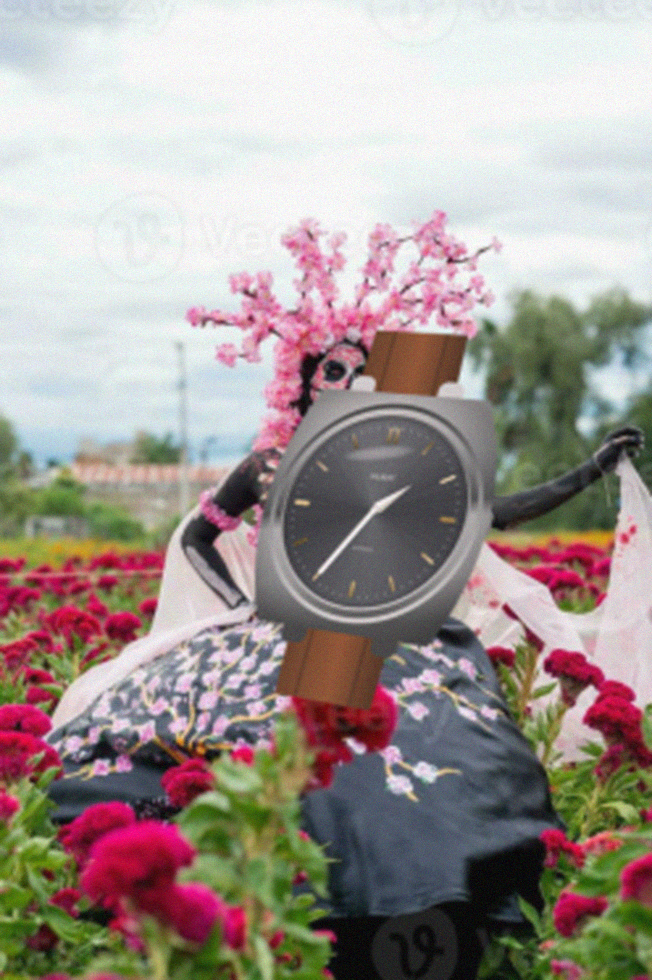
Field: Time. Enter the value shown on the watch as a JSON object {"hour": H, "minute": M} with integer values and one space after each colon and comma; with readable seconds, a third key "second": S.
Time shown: {"hour": 1, "minute": 35}
